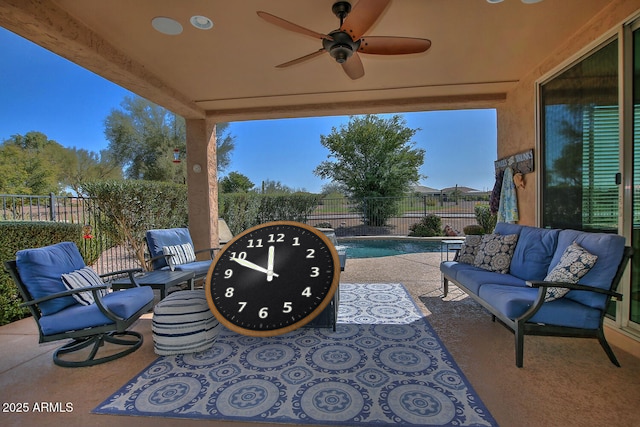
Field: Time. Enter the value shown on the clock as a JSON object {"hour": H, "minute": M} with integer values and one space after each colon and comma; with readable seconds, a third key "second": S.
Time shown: {"hour": 11, "minute": 49}
